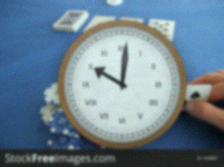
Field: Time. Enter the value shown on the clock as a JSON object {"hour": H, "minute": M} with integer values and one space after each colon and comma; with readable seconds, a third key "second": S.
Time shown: {"hour": 10, "minute": 1}
